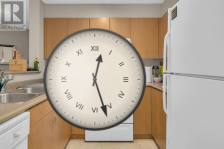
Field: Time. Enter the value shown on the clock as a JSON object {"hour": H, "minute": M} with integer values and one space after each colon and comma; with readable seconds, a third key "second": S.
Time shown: {"hour": 12, "minute": 27}
